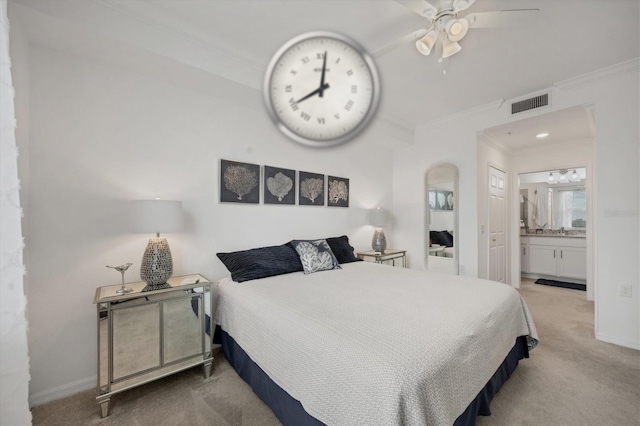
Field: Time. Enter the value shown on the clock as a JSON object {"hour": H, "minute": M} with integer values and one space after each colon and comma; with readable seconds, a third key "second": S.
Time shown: {"hour": 8, "minute": 1}
